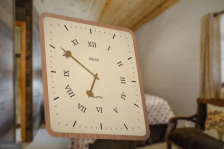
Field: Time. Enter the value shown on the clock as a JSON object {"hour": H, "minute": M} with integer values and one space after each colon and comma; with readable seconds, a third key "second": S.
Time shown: {"hour": 6, "minute": 51}
